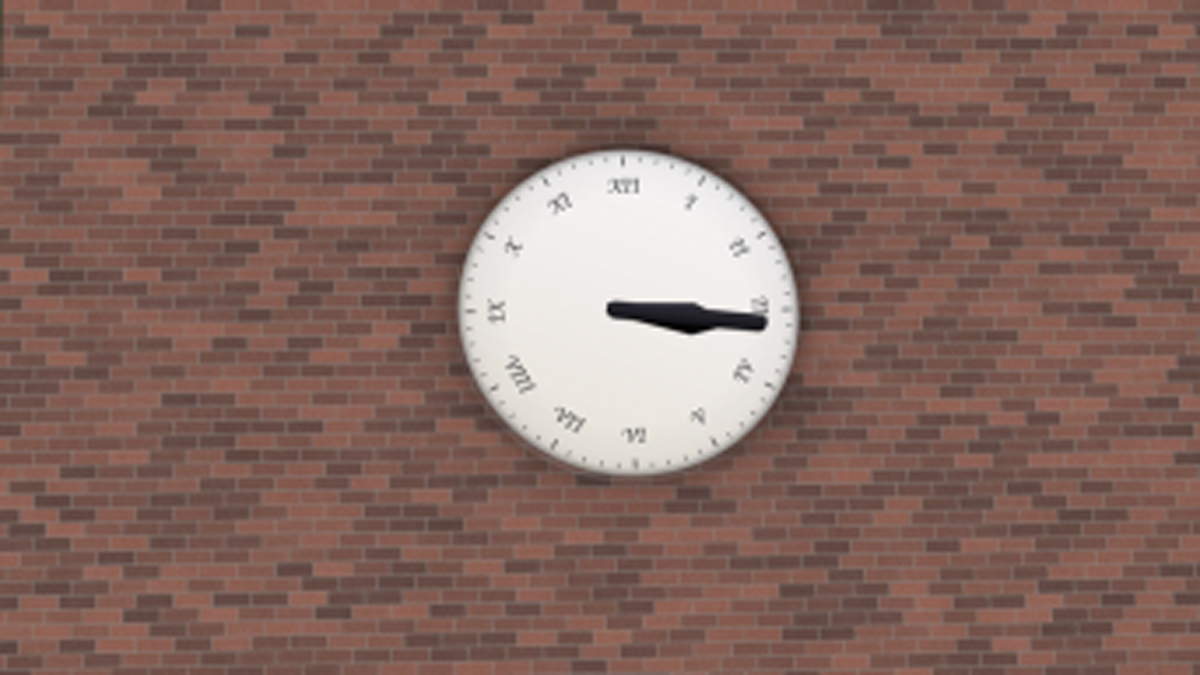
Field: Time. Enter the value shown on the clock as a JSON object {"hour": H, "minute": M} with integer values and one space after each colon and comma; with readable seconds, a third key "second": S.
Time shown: {"hour": 3, "minute": 16}
